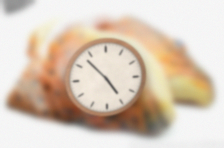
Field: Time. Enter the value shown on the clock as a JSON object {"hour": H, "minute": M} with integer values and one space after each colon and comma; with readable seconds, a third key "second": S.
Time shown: {"hour": 4, "minute": 53}
